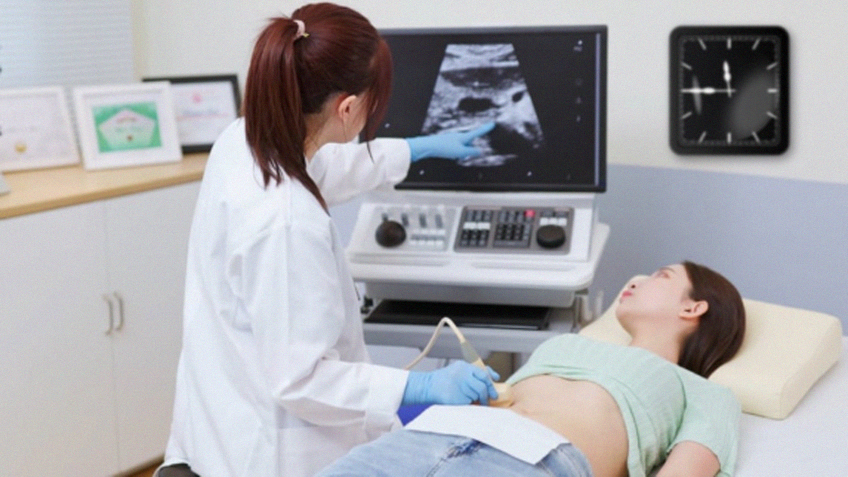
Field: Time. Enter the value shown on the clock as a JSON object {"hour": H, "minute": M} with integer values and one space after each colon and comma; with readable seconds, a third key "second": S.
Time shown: {"hour": 11, "minute": 45}
